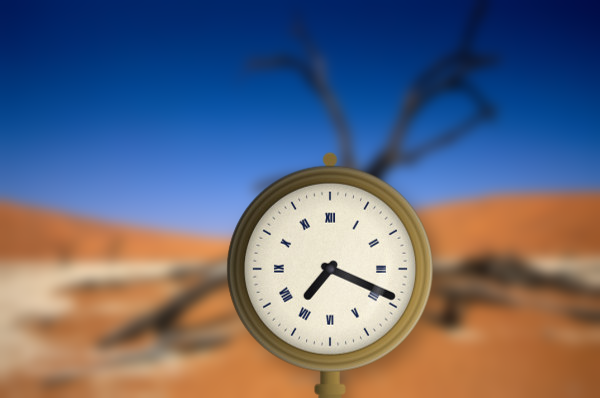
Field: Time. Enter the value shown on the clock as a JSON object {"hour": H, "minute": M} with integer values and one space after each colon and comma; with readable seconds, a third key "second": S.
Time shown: {"hour": 7, "minute": 19}
